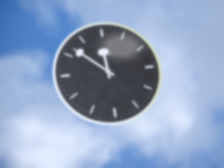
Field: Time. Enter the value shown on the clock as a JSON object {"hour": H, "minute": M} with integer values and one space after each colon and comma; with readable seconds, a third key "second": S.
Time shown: {"hour": 11, "minute": 52}
